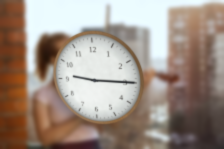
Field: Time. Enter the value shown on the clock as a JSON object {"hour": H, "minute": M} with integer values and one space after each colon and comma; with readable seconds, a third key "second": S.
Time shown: {"hour": 9, "minute": 15}
